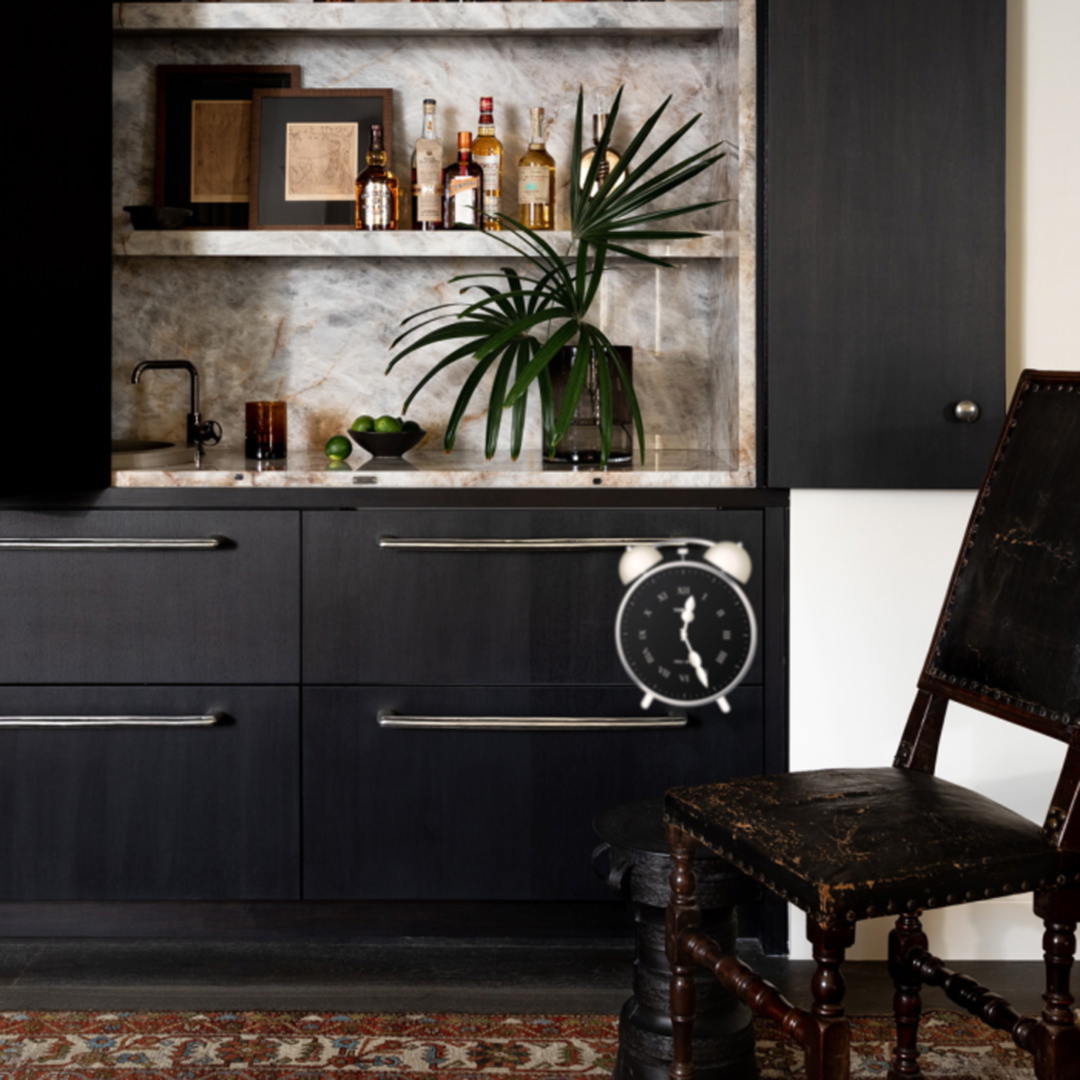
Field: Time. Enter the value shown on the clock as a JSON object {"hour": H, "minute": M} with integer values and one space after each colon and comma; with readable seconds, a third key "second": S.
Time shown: {"hour": 12, "minute": 26}
